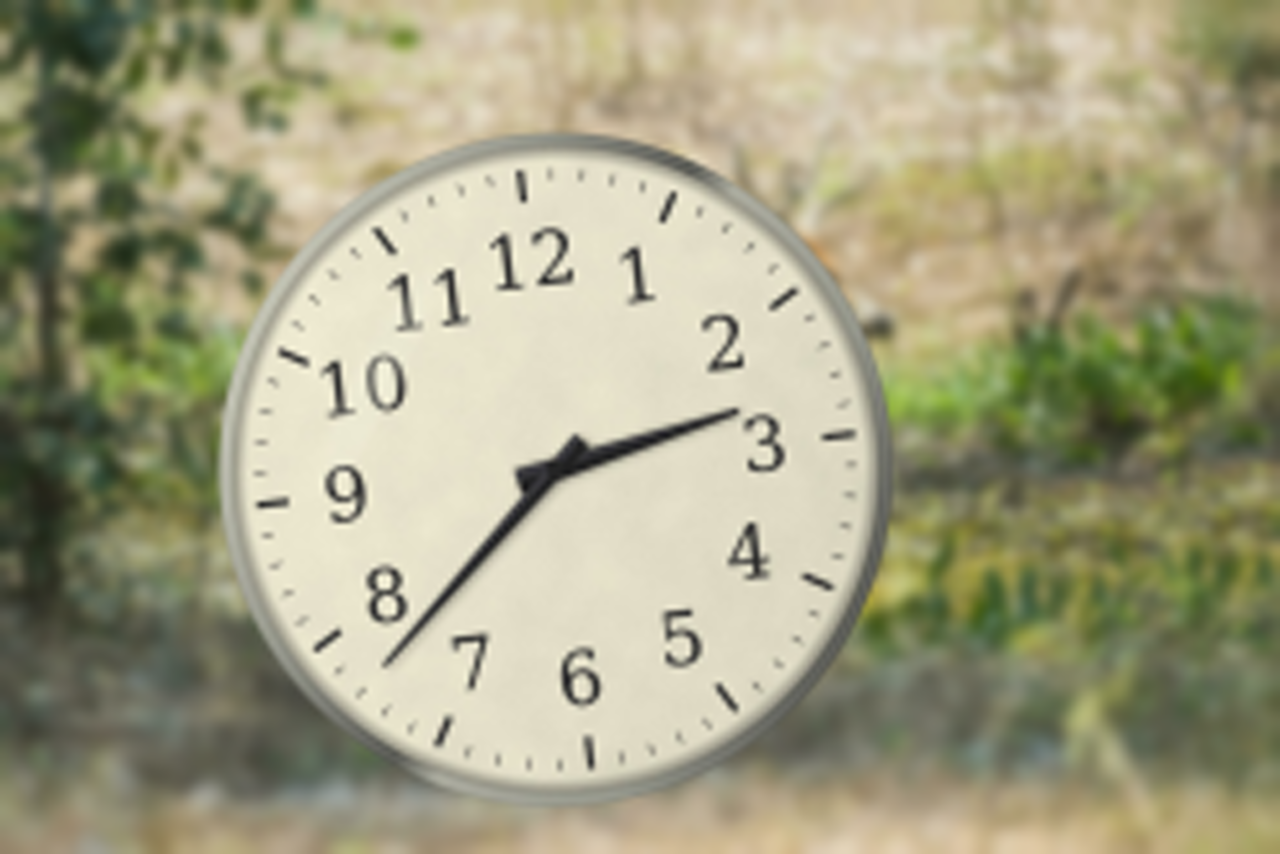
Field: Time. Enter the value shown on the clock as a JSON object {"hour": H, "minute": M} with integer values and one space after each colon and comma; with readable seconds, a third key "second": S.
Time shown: {"hour": 2, "minute": 38}
